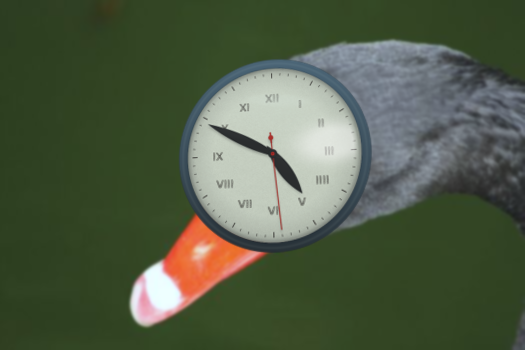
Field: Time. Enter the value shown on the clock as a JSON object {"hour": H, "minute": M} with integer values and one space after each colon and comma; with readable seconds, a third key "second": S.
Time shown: {"hour": 4, "minute": 49, "second": 29}
